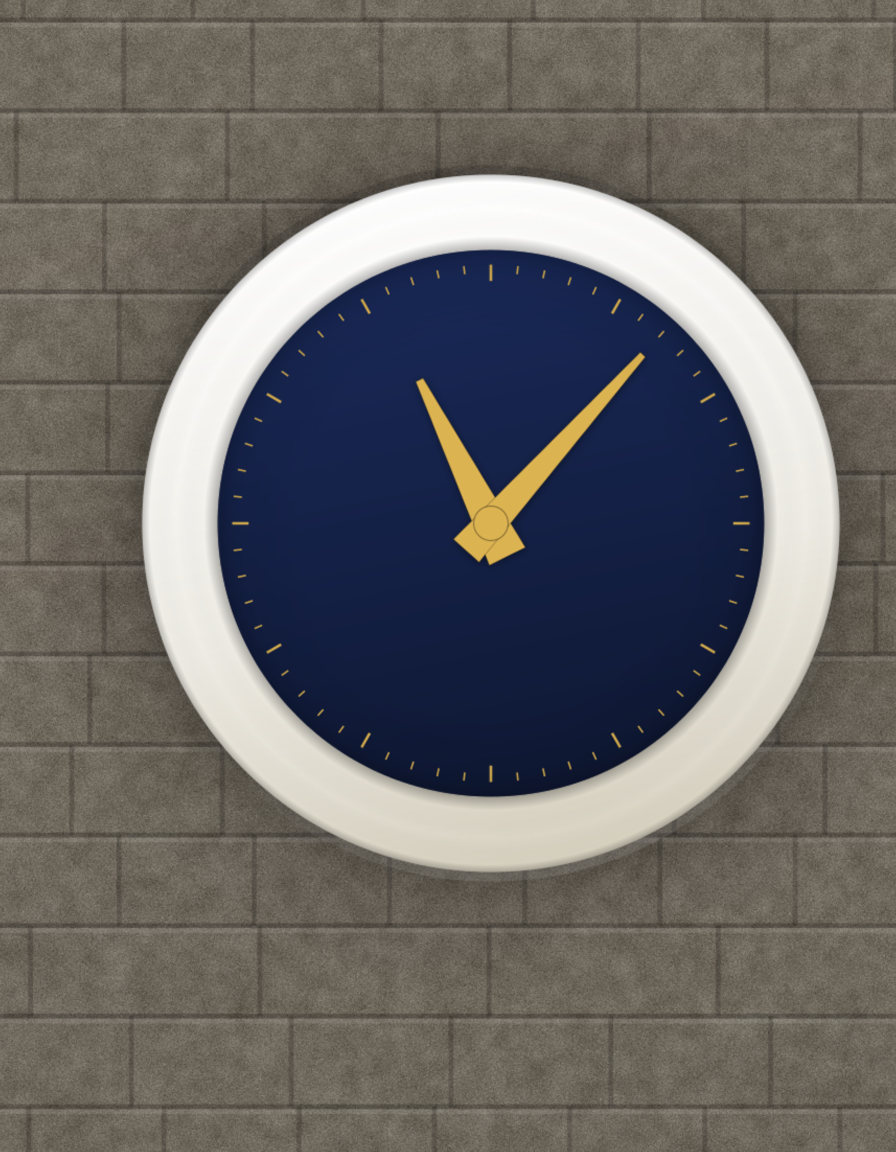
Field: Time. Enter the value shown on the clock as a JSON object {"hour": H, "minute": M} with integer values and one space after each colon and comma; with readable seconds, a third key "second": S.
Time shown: {"hour": 11, "minute": 7}
